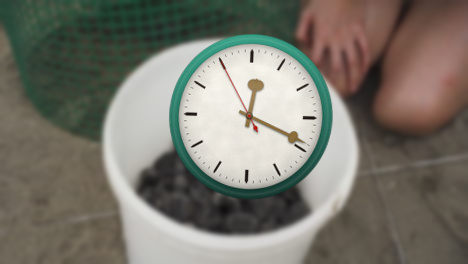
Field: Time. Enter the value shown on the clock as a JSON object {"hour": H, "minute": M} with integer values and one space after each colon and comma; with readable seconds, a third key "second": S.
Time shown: {"hour": 12, "minute": 18, "second": 55}
